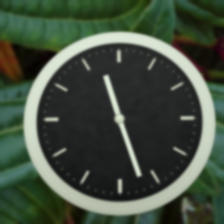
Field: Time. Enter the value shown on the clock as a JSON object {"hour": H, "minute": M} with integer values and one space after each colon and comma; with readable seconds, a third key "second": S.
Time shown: {"hour": 11, "minute": 27}
